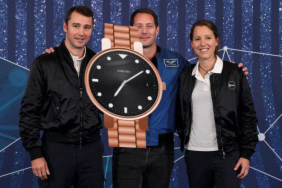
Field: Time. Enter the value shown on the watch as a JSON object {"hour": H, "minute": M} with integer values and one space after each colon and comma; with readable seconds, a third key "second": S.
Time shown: {"hour": 7, "minute": 9}
